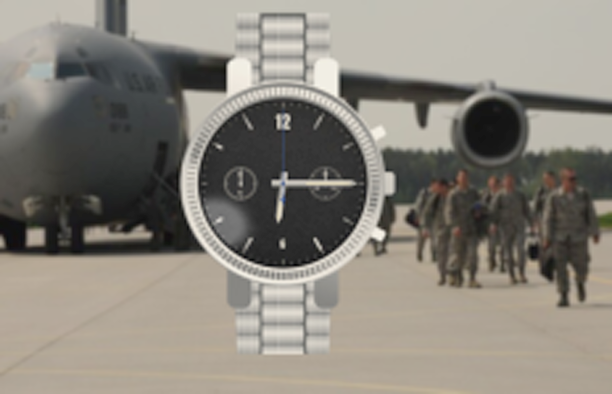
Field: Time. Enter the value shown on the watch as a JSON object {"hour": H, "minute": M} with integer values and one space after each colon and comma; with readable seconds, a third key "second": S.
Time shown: {"hour": 6, "minute": 15}
